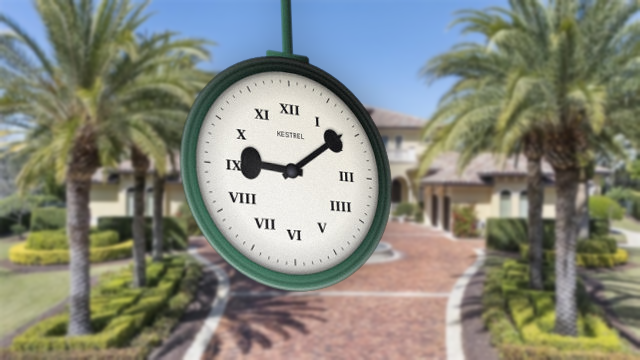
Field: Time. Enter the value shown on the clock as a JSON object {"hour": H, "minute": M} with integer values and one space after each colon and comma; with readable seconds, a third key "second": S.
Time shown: {"hour": 9, "minute": 9}
